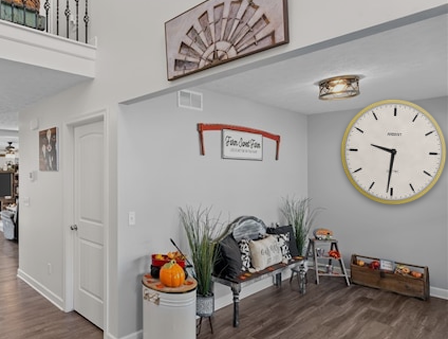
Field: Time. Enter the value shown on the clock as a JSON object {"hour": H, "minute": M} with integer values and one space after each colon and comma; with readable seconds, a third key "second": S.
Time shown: {"hour": 9, "minute": 31}
